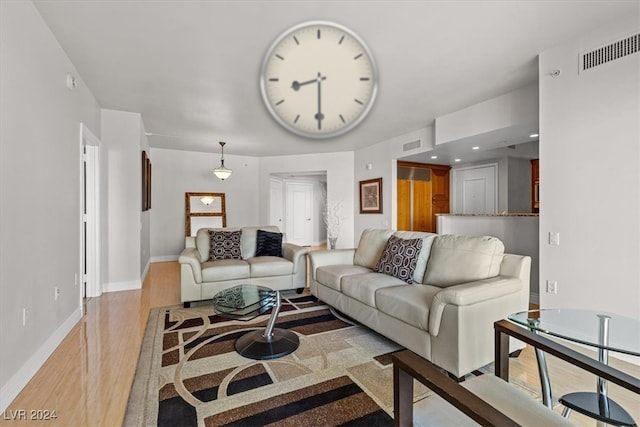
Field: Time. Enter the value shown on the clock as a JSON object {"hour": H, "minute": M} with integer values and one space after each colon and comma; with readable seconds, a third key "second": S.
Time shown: {"hour": 8, "minute": 30}
